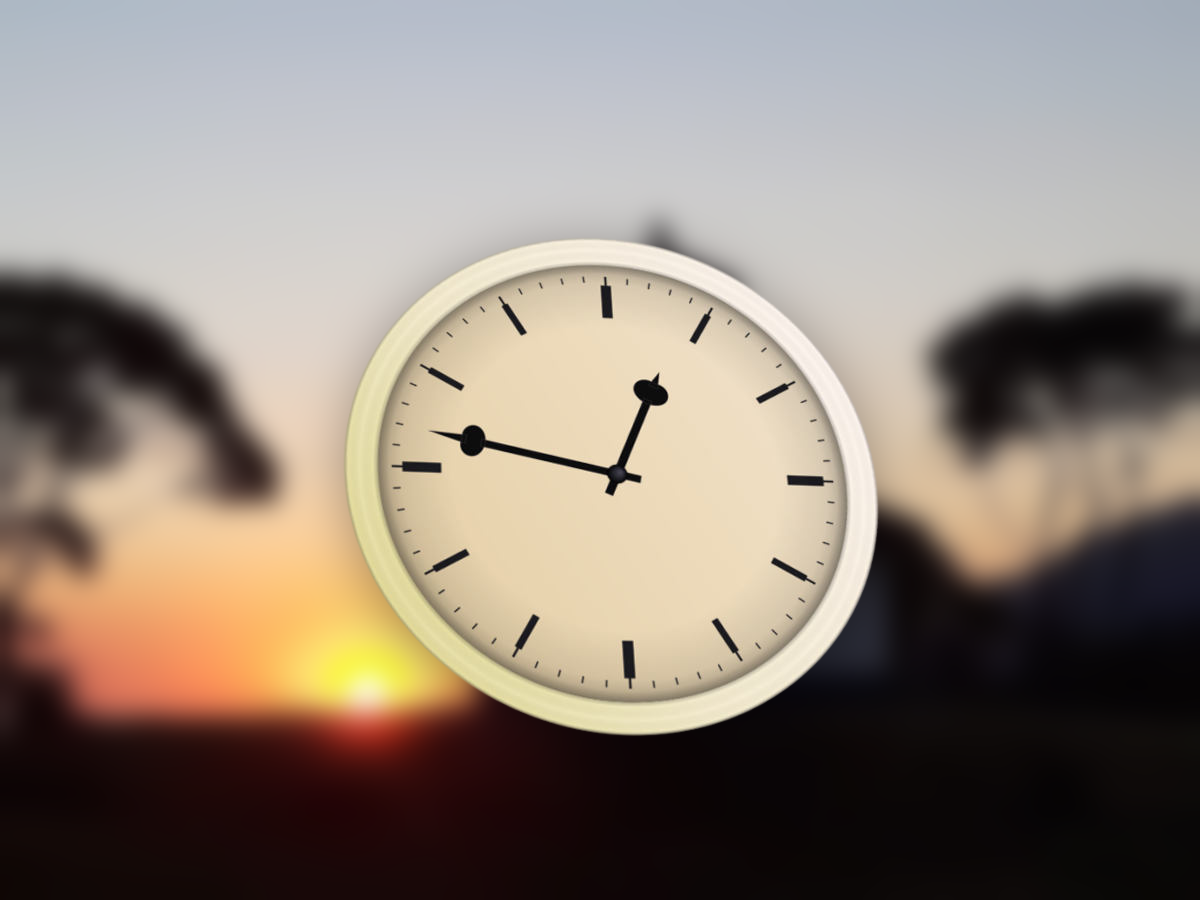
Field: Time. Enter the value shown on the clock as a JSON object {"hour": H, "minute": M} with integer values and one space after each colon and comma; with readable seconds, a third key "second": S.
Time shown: {"hour": 12, "minute": 47}
